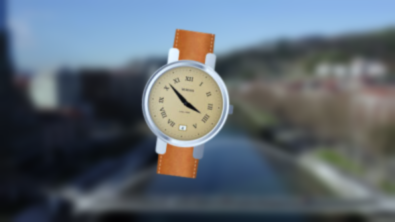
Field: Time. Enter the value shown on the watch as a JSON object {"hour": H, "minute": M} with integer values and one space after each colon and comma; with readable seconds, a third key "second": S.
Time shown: {"hour": 3, "minute": 52}
